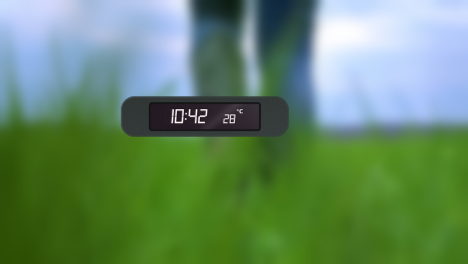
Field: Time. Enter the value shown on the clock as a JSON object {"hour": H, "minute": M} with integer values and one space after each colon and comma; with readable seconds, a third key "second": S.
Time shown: {"hour": 10, "minute": 42}
